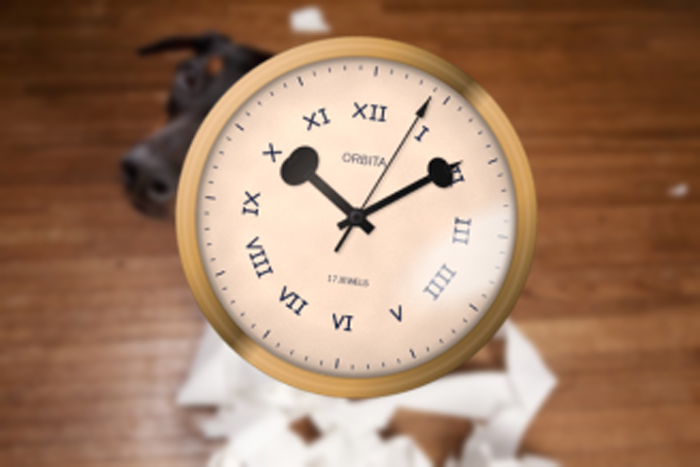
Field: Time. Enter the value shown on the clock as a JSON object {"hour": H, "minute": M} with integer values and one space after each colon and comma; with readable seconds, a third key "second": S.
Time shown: {"hour": 10, "minute": 9, "second": 4}
